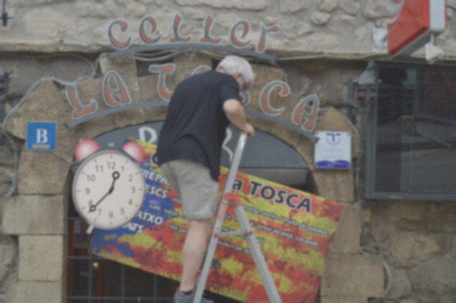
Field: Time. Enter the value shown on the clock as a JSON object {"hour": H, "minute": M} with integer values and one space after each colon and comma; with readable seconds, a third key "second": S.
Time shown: {"hour": 12, "minute": 38}
